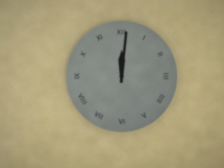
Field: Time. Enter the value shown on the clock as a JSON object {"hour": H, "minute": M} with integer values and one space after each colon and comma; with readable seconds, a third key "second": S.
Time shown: {"hour": 12, "minute": 1}
